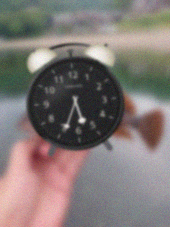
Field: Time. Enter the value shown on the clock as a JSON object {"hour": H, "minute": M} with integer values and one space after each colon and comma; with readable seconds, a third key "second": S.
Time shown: {"hour": 5, "minute": 34}
